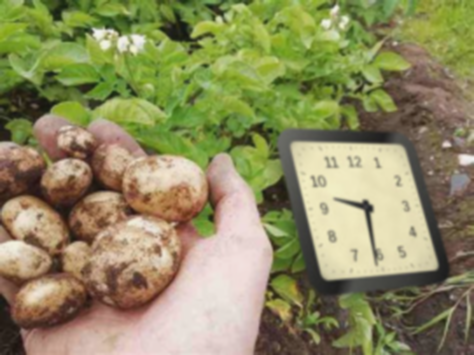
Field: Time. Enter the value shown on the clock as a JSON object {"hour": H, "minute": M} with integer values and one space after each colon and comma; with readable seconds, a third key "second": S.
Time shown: {"hour": 9, "minute": 31}
